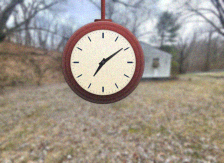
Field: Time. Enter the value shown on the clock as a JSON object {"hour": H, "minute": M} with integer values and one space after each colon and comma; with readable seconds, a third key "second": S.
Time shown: {"hour": 7, "minute": 9}
